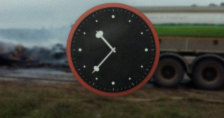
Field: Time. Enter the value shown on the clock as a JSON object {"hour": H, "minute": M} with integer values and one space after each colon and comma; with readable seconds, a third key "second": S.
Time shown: {"hour": 10, "minute": 37}
